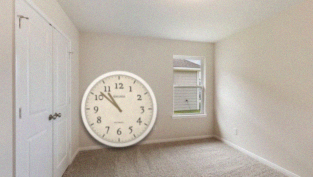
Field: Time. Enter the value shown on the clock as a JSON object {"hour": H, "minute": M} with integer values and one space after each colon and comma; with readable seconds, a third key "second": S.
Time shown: {"hour": 10, "minute": 52}
